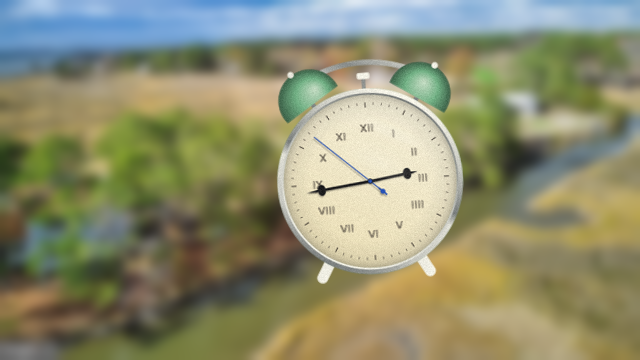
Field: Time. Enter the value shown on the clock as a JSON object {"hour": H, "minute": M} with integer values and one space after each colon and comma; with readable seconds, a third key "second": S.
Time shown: {"hour": 2, "minute": 43, "second": 52}
